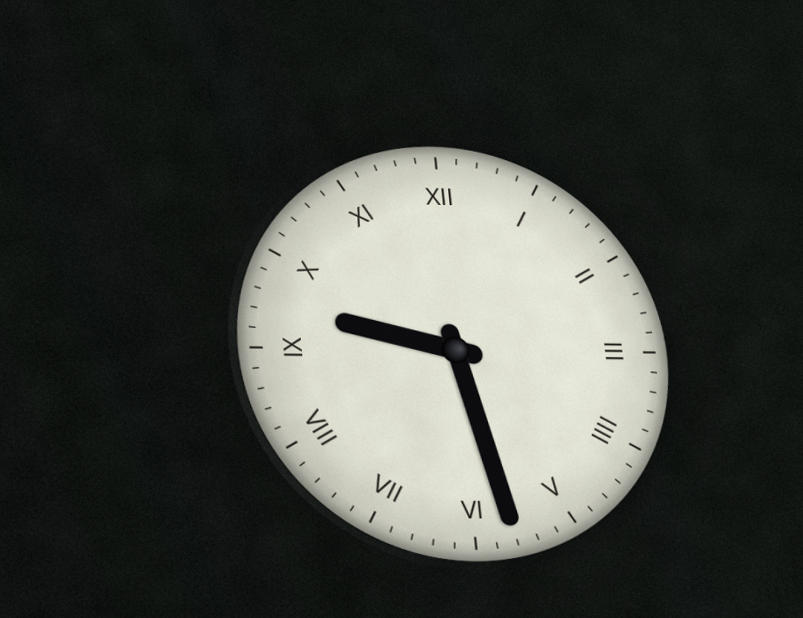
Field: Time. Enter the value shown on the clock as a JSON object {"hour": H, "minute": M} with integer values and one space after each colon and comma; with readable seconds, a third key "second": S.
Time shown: {"hour": 9, "minute": 28}
